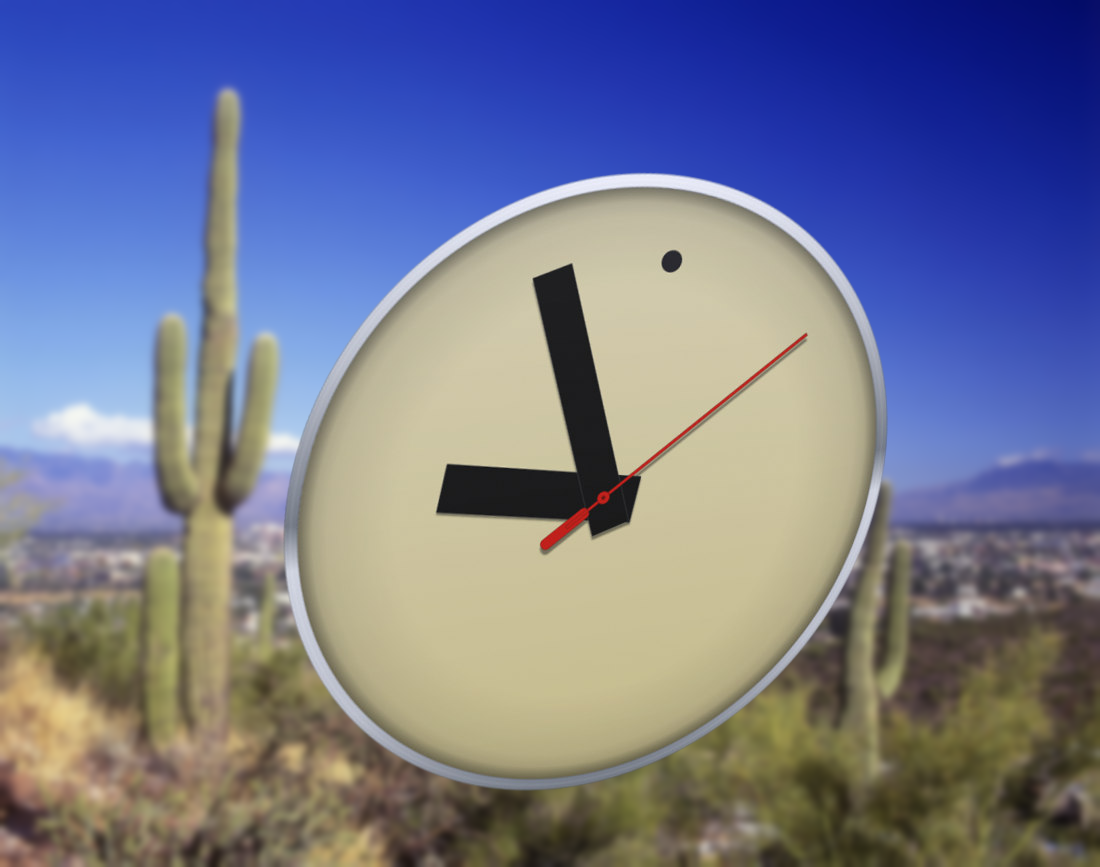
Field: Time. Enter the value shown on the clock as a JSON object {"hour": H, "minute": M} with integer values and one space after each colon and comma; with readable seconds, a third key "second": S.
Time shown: {"hour": 8, "minute": 55, "second": 7}
